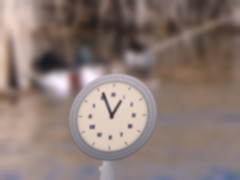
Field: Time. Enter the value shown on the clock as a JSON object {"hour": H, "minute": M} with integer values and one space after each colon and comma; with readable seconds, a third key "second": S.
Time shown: {"hour": 12, "minute": 56}
